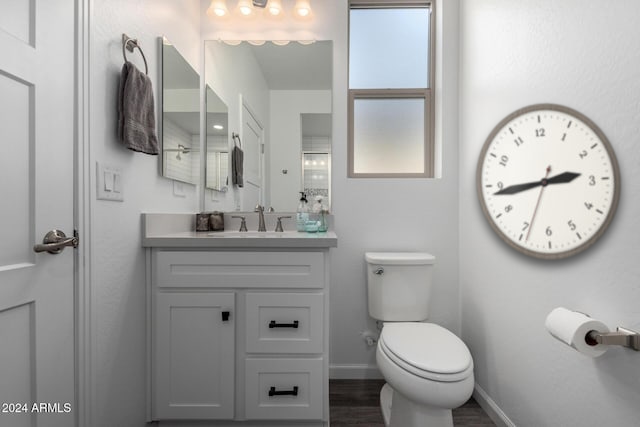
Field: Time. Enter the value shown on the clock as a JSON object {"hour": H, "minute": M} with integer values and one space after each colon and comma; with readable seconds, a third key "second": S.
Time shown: {"hour": 2, "minute": 43, "second": 34}
